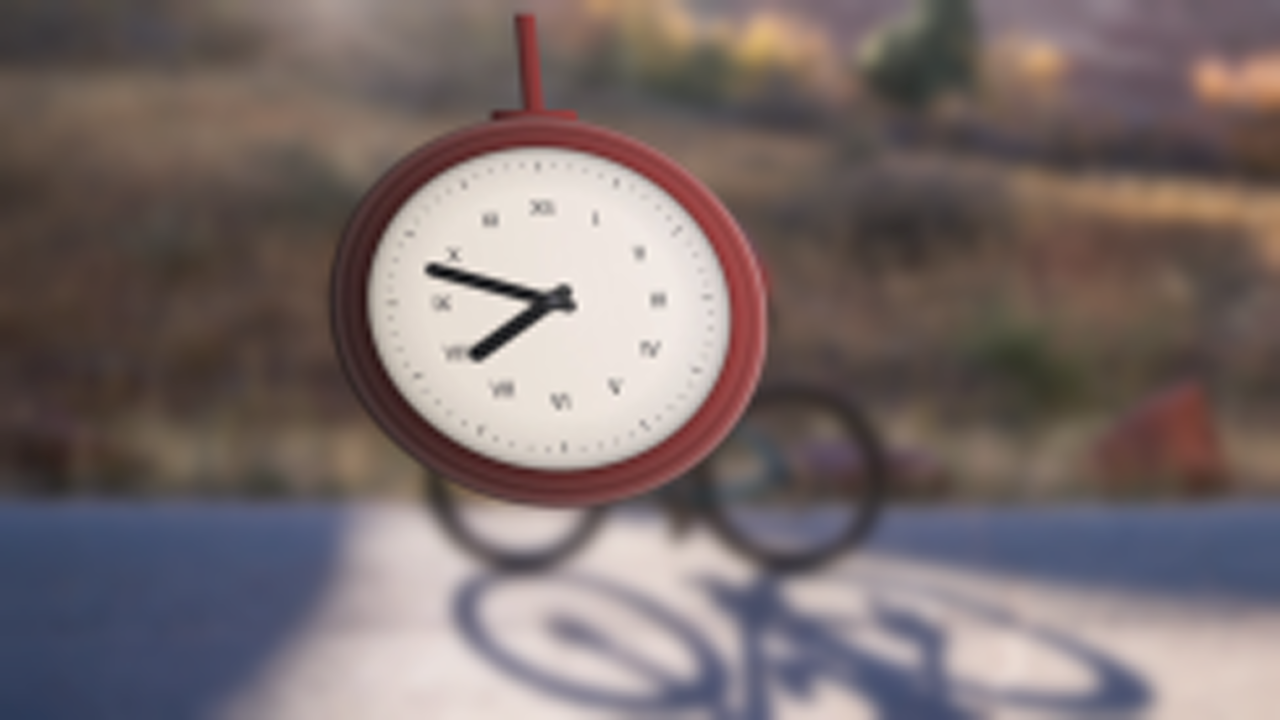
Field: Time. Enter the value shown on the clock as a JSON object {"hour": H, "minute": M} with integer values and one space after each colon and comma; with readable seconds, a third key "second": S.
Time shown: {"hour": 7, "minute": 48}
